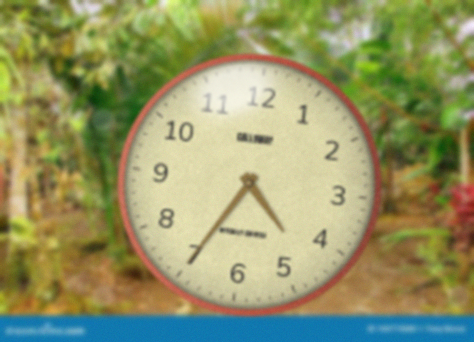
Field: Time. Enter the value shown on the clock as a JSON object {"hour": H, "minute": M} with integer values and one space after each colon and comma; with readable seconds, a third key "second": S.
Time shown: {"hour": 4, "minute": 35}
